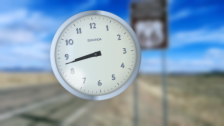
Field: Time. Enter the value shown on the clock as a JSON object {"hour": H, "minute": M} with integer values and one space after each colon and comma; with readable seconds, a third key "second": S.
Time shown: {"hour": 8, "minute": 43}
